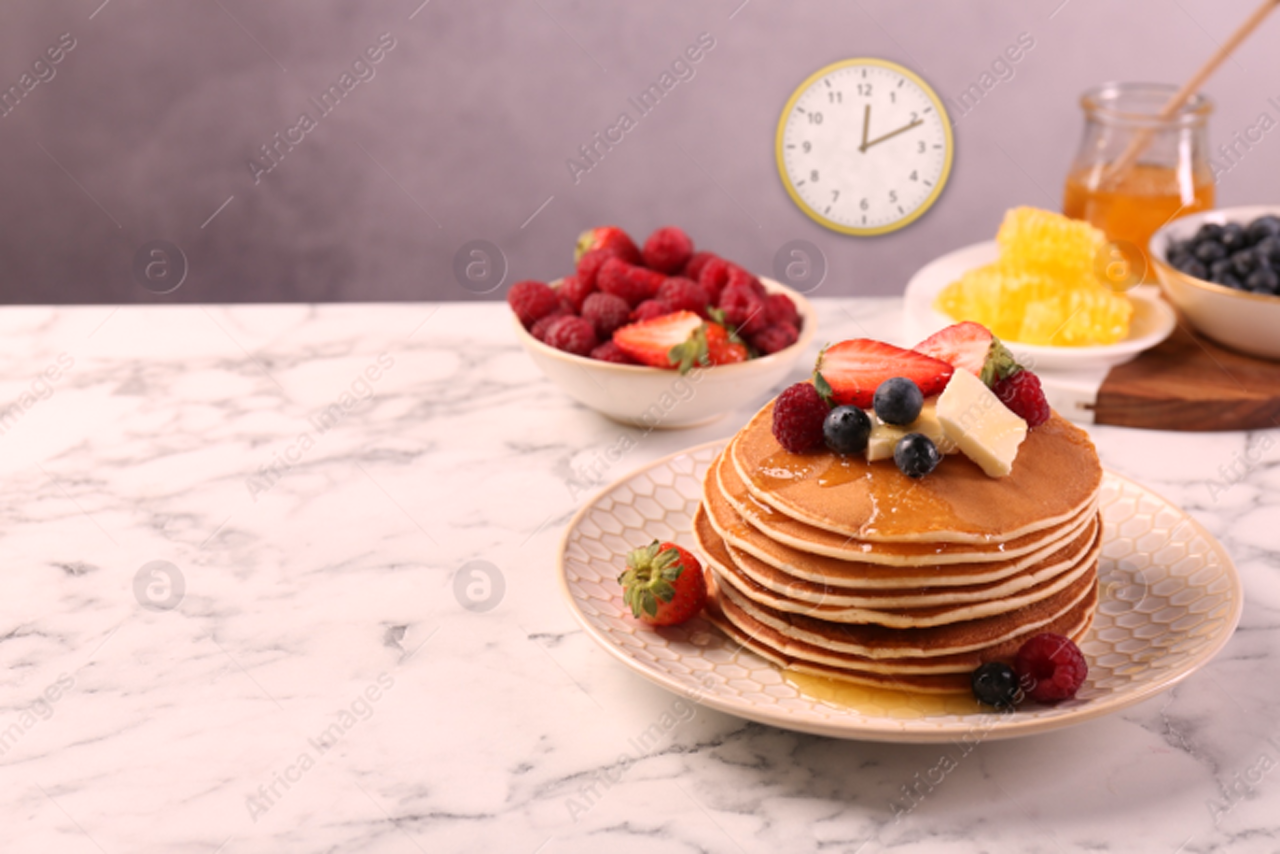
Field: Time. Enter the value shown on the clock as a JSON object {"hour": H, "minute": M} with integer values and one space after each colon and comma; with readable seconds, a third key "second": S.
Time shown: {"hour": 12, "minute": 11}
